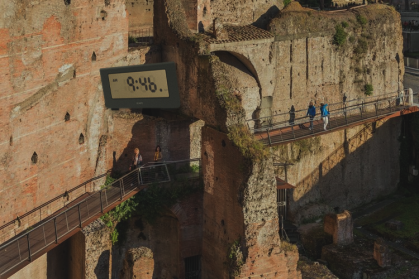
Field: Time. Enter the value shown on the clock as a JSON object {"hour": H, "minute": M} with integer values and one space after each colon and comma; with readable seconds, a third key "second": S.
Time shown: {"hour": 9, "minute": 46}
